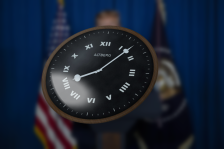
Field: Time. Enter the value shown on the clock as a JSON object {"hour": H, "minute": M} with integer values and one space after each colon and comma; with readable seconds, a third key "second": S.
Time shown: {"hour": 8, "minute": 7}
